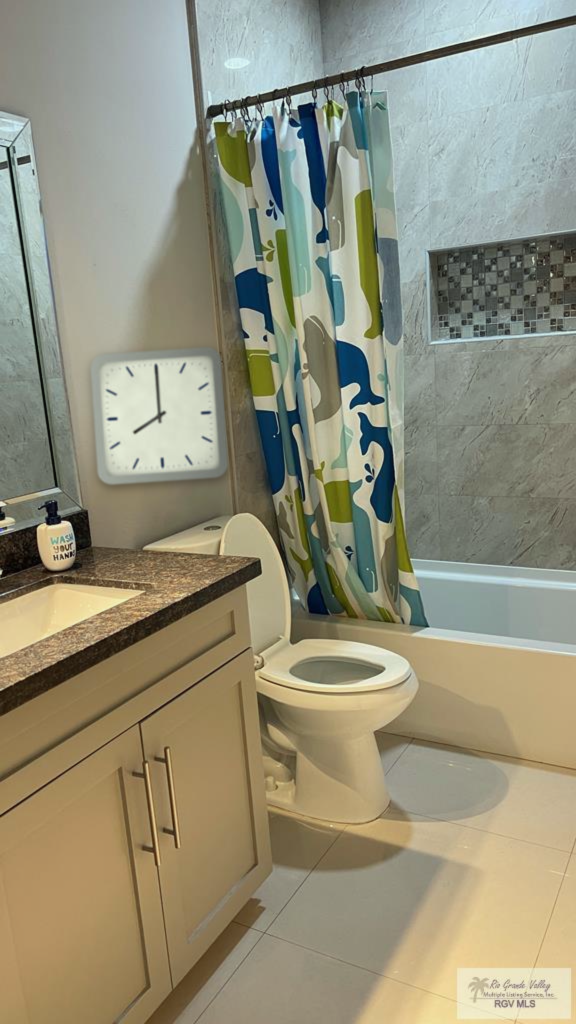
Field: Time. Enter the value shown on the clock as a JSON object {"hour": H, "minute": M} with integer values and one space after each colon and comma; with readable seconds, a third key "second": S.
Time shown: {"hour": 8, "minute": 0}
